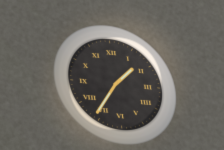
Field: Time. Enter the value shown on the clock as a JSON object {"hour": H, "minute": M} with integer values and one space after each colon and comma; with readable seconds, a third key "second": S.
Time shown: {"hour": 1, "minute": 36}
